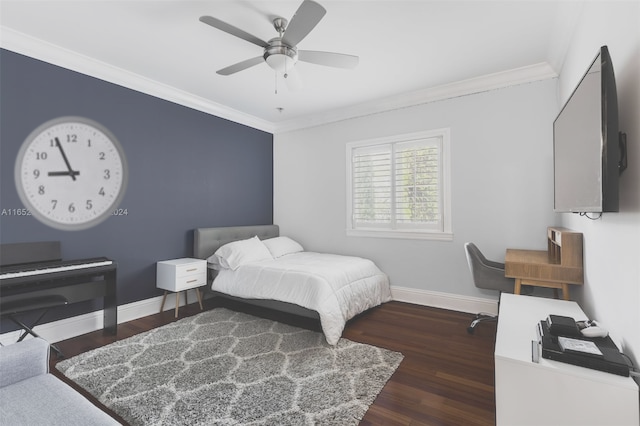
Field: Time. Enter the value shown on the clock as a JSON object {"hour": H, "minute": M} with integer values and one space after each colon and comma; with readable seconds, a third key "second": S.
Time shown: {"hour": 8, "minute": 56}
